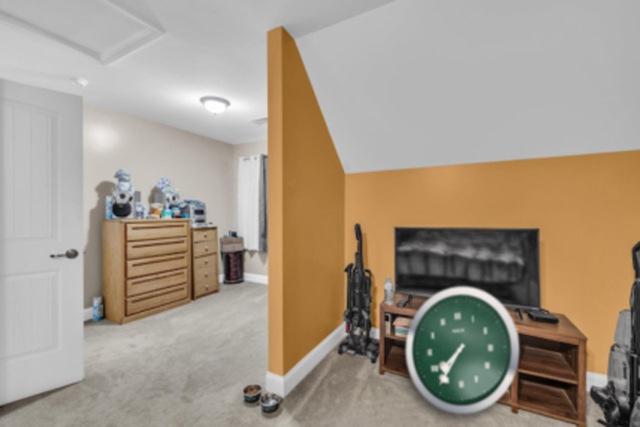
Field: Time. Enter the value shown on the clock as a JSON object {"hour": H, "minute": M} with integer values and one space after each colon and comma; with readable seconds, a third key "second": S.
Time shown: {"hour": 7, "minute": 36}
